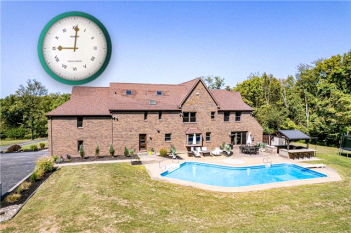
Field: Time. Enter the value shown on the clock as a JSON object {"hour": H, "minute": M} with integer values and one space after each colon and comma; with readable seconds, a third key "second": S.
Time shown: {"hour": 9, "minute": 1}
